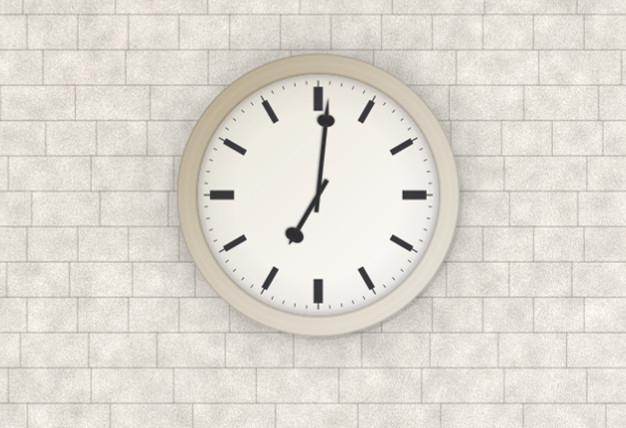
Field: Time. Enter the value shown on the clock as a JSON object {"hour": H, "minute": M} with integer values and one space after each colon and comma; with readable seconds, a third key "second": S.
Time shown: {"hour": 7, "minute": 1}
